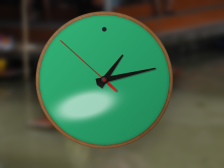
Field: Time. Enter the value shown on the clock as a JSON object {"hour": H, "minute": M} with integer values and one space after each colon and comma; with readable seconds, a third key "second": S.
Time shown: {"hour": 1, "minute": 12, "second": 52}
